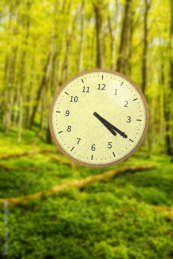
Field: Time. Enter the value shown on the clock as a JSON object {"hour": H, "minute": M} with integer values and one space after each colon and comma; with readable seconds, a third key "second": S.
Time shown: {"hour": 4, "minute": 20}
